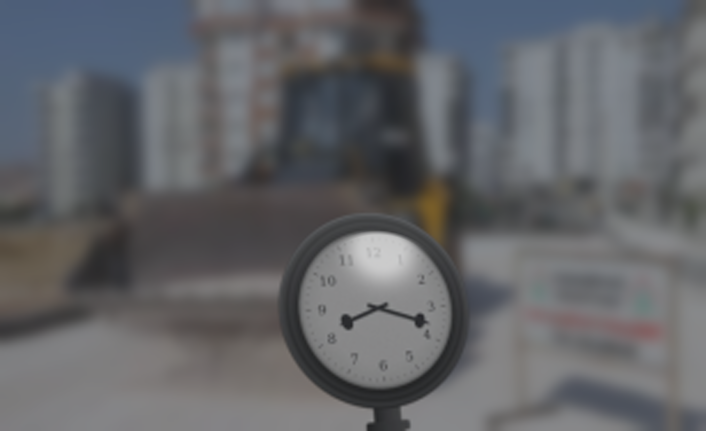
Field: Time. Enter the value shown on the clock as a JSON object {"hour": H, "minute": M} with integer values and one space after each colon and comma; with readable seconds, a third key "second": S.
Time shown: {"hour": 8, "minute": 18}
